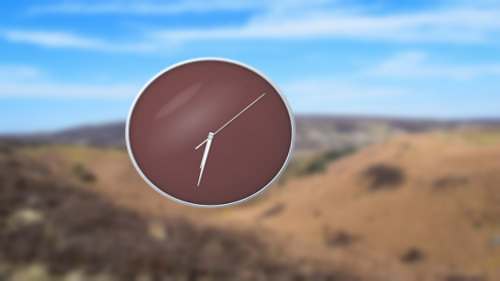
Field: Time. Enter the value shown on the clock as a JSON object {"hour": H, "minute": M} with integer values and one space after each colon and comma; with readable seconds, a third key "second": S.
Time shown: {"hour": 6, "minute": 32, "second": 8}
